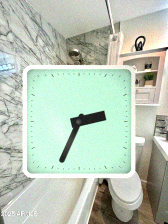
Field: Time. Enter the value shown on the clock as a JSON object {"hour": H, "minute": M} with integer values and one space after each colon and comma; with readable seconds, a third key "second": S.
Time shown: {"hour": 2, "minute": 34}
